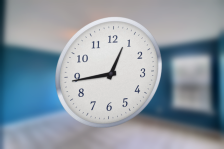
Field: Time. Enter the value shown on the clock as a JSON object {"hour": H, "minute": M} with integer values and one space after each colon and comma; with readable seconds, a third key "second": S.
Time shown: {"hour": 12, "minute": 44}
